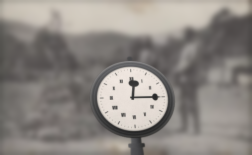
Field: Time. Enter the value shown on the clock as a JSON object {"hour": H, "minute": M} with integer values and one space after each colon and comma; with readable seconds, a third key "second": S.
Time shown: {"hour": 12, "minute": 15}
